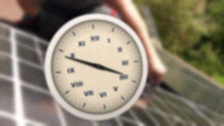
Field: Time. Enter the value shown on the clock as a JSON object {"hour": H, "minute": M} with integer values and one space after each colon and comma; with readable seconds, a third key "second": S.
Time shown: {"hour": 3, "minute": 49}
